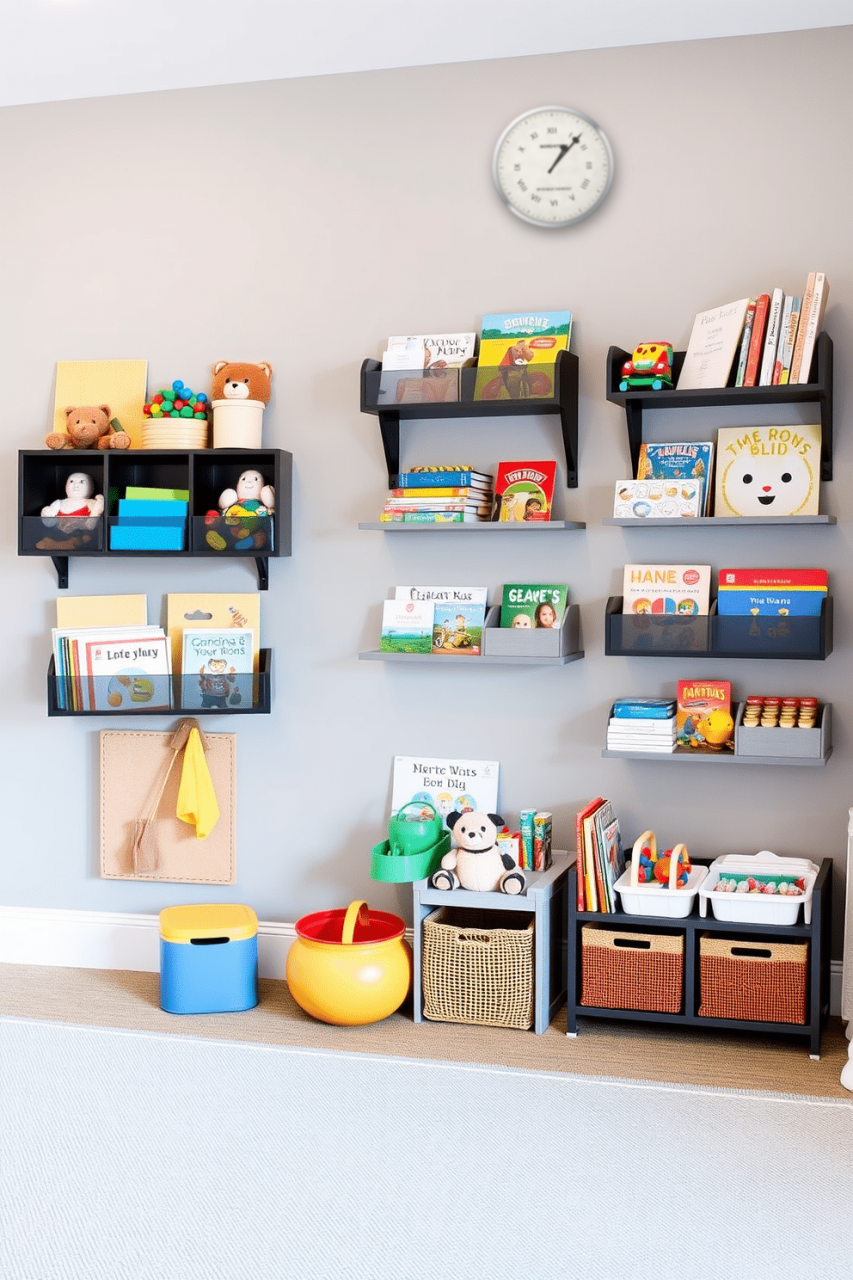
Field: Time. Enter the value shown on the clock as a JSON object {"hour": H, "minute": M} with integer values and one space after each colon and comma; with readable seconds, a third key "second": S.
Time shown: {"hour": 1, "minute": 7}
